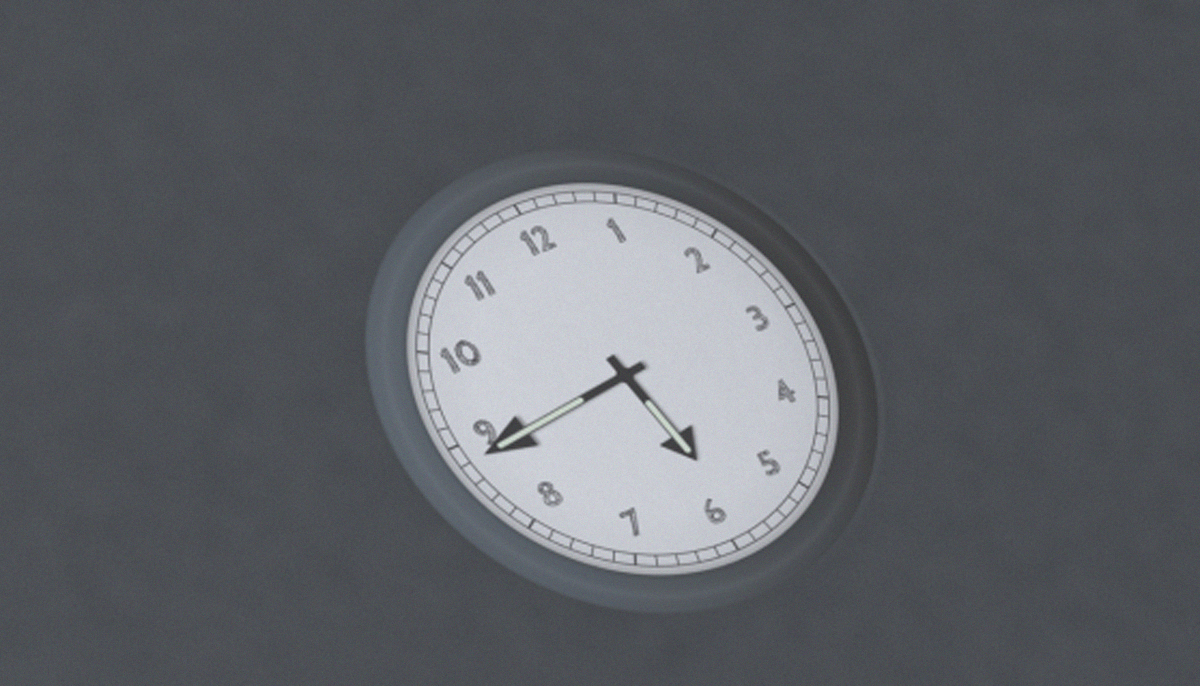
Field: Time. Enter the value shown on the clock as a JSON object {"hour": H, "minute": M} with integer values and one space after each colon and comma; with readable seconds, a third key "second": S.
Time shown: {"hour": 5, "minute": 44}
